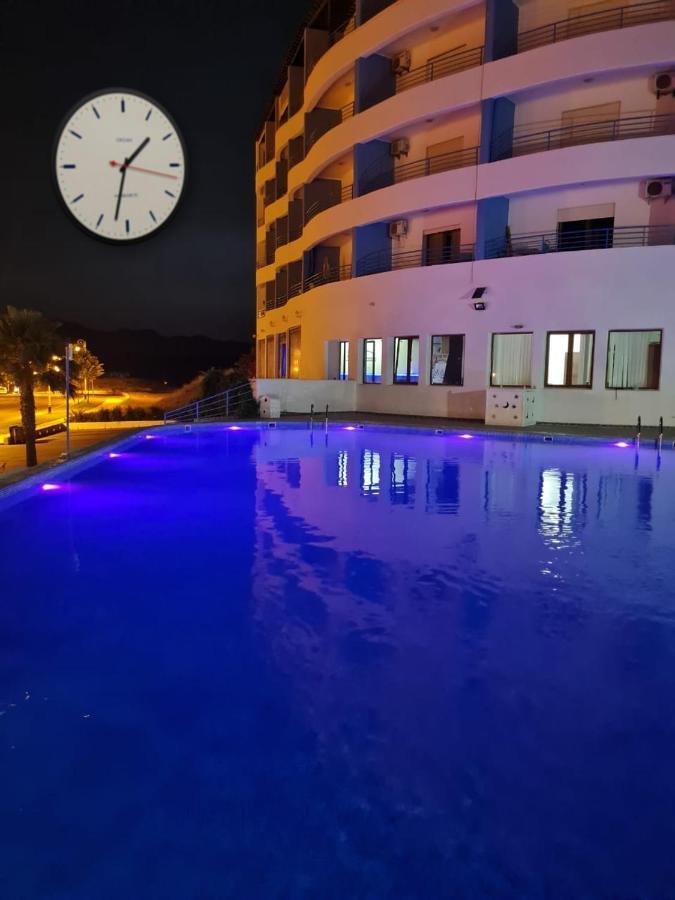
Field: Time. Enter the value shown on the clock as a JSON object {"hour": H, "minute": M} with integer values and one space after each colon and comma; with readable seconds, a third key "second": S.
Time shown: {"hour": 1, "minute": 32, "second": 17}
